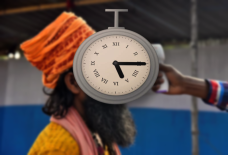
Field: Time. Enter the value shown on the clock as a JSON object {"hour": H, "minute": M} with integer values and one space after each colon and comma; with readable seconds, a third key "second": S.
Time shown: {"hour": 5, "minute": 15}
